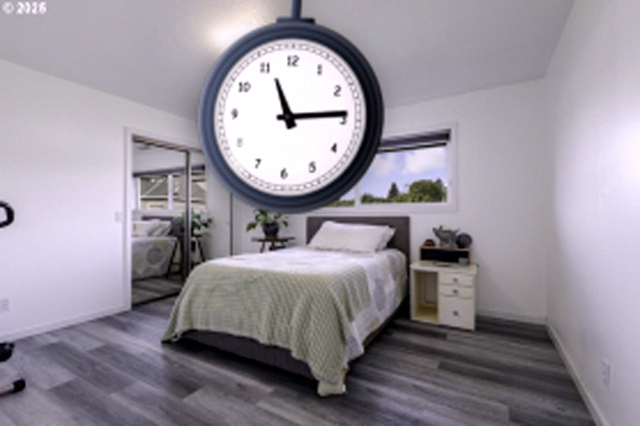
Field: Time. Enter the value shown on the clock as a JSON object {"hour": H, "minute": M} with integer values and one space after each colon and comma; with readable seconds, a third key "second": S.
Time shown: {"hour": 11, "minute": 14}
